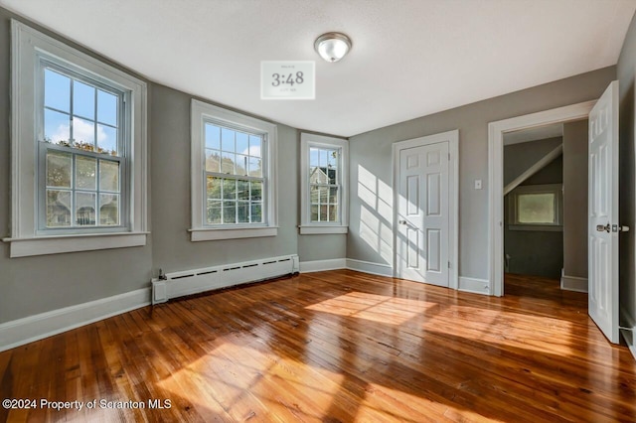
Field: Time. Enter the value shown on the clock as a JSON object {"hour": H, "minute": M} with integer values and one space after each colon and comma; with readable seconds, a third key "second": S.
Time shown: {"hour": 3, "minute": 48}
